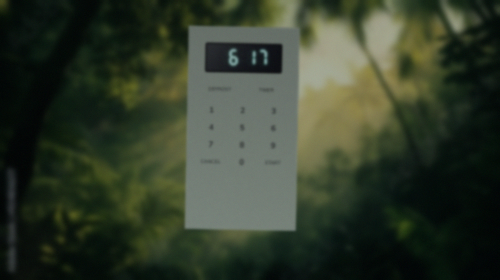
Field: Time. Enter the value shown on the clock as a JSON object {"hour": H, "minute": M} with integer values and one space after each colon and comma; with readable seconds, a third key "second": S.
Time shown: {"hour": 6, "minute": 17}
